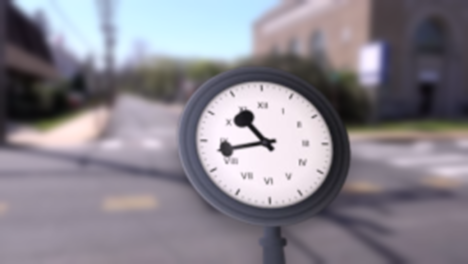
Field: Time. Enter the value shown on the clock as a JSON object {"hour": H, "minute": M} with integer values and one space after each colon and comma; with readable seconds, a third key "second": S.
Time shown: {"hour": 10, "minute": 43}
